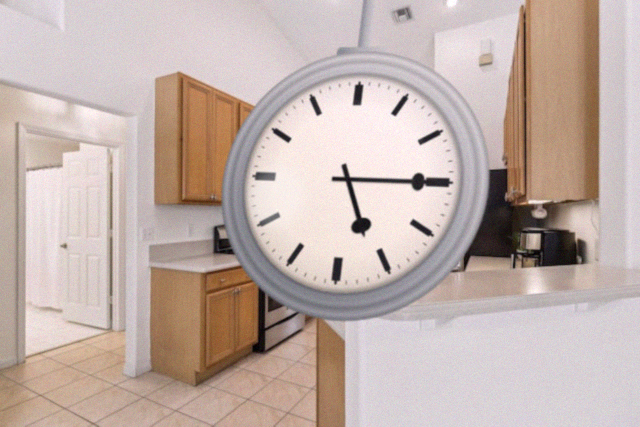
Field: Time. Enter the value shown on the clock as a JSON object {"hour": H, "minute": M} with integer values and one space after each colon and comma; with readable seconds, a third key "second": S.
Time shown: {"hour": 5, "minute": 15}
